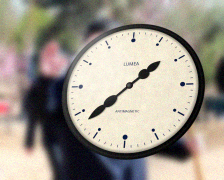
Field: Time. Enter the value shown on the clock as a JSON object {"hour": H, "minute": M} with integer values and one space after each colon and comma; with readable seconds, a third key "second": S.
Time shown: {"hour": 1, "minute": 38}
